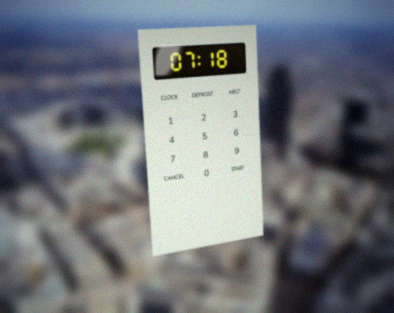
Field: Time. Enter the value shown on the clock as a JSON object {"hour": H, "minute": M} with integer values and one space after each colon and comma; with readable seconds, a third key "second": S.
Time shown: {"hour": 7, "minute": 18}
